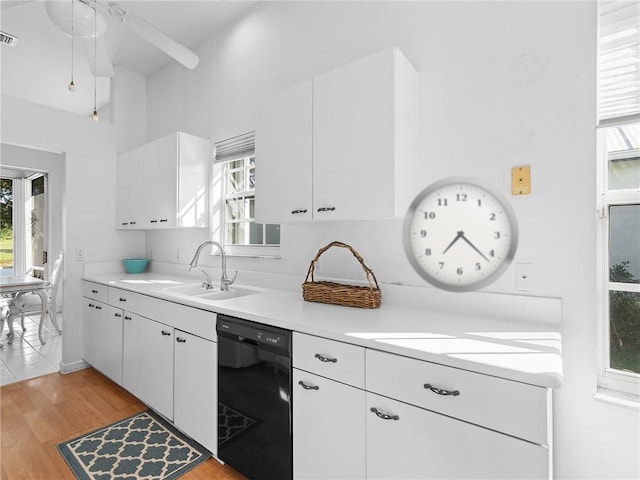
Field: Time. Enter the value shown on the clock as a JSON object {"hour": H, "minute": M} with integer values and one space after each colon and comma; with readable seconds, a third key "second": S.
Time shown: {"hour": 7, "minute": 22}
